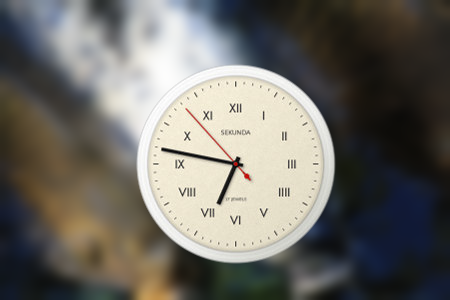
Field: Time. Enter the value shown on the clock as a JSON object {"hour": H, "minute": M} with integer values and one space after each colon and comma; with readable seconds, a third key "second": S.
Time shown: {"hour": 6, "minute": 46, "second": 53}
